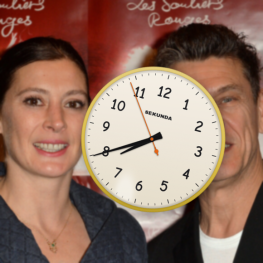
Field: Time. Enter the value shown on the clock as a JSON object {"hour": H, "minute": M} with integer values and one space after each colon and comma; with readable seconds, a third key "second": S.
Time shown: {"hour": 7, "minute": 39, "second": 54}
